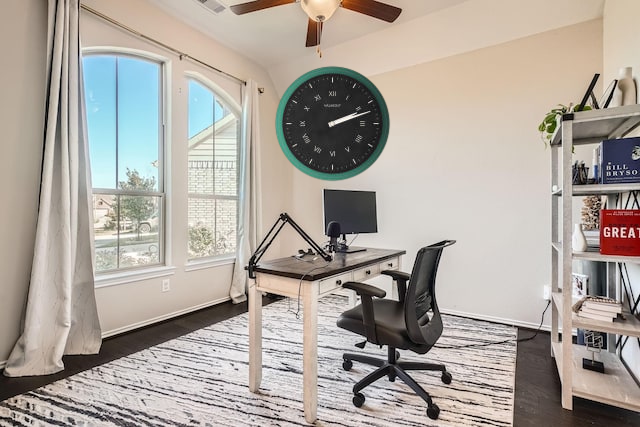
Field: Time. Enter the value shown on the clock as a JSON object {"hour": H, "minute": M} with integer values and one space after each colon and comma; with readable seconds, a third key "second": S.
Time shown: {"hour": 2, "minute": 12}
